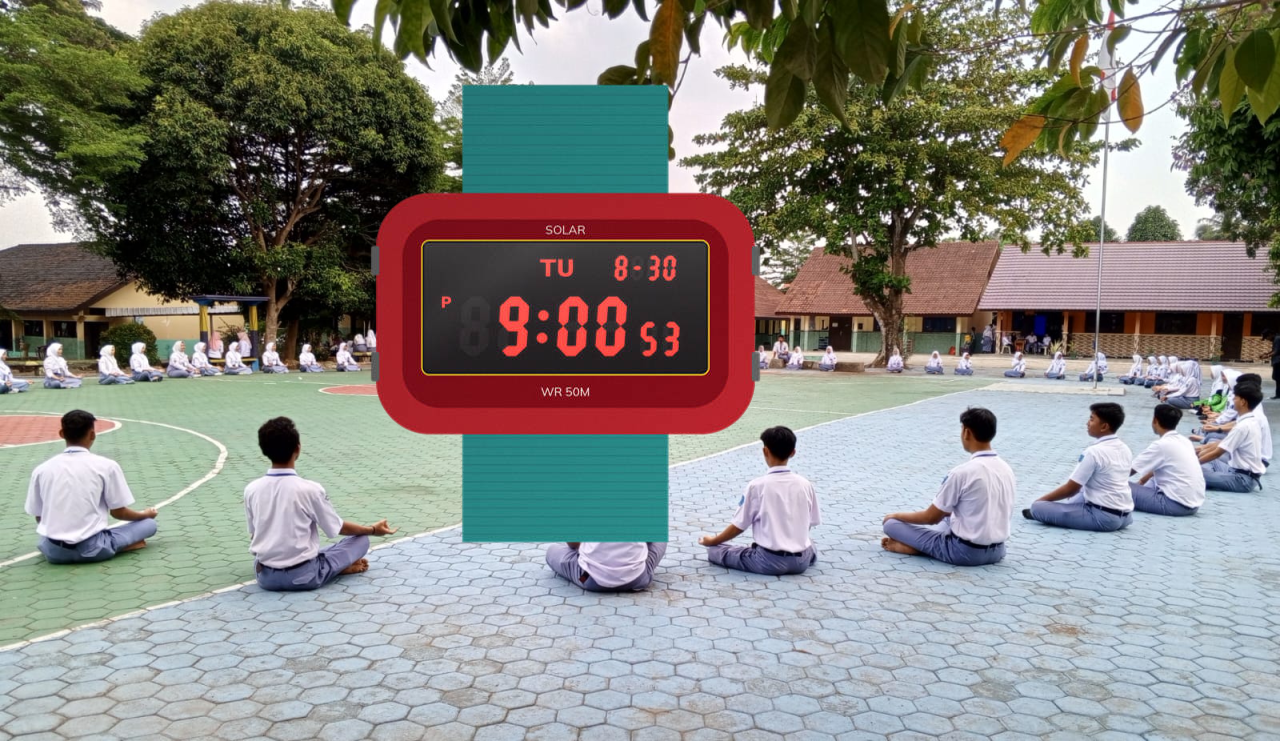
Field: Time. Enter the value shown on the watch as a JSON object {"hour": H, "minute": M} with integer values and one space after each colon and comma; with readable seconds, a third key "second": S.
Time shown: {"hour": 9, "minute": 0, "second": 53}
